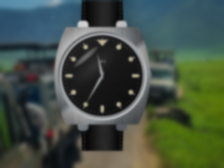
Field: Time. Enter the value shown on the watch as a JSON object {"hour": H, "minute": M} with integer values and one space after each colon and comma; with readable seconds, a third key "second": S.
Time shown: {"hour": 11, "minute": 35}
